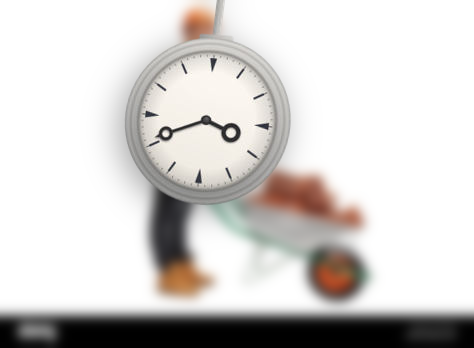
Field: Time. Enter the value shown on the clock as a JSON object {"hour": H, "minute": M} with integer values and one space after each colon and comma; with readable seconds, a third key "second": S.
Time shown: {"hour": 3, "minute": 41}
